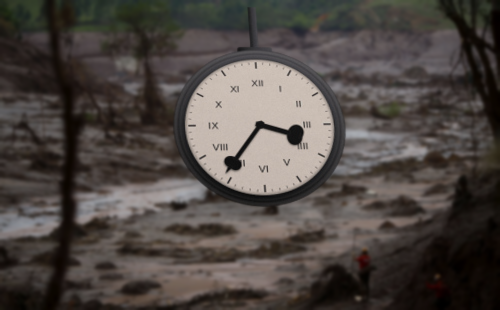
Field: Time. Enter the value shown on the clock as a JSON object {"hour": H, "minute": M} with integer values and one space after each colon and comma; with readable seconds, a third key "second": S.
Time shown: {"hour": 3, "minute": 36}
